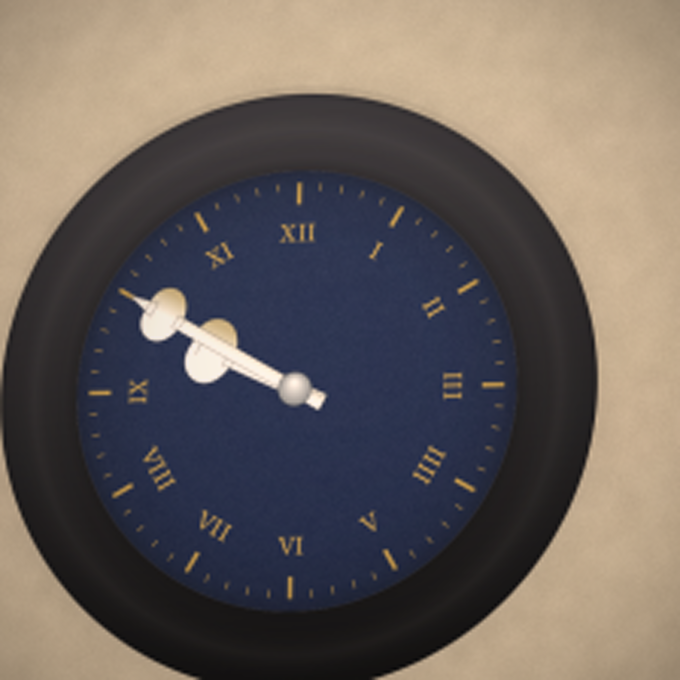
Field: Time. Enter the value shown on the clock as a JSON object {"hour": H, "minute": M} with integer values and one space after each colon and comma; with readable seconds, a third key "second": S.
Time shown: {"hour": 9, "minute": 50}
